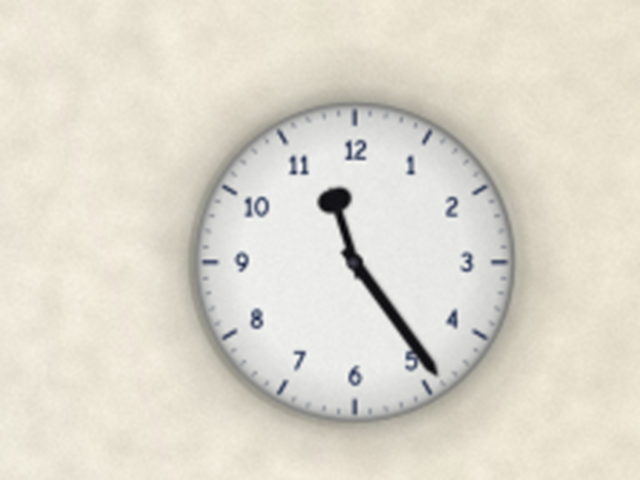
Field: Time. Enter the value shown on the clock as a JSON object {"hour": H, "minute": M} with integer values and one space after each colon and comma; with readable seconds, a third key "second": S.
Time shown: {"hour": 11, "minute": 24}
